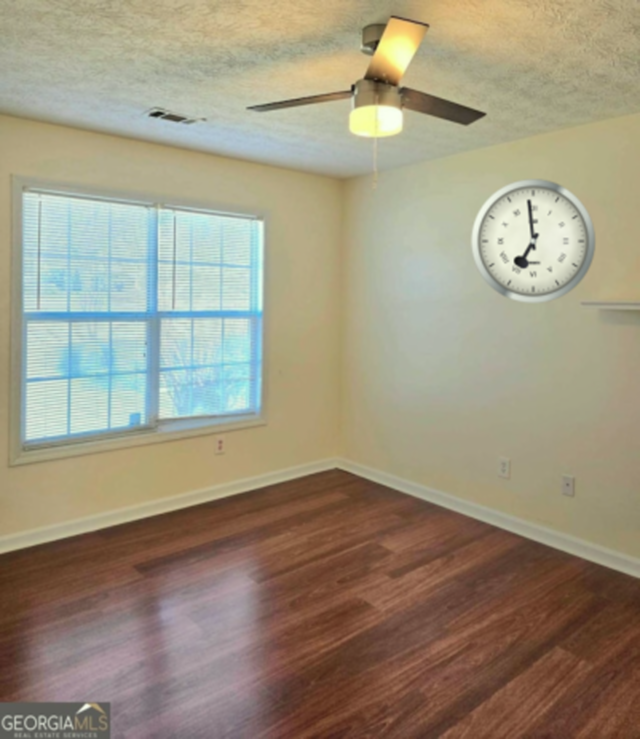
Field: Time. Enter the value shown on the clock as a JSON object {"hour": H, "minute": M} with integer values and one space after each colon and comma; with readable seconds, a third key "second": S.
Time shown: {"hour": 6, "minute": 59}
